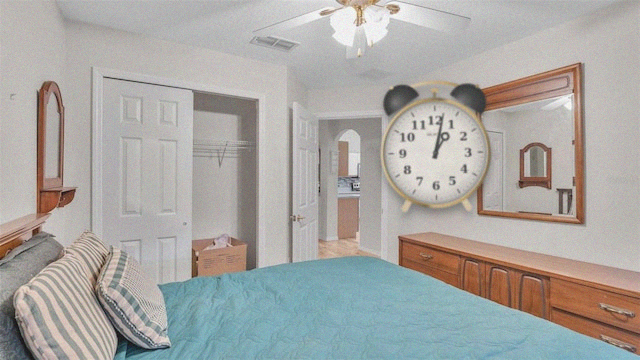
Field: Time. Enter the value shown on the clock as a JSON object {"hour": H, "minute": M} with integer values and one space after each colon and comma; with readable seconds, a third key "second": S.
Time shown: {"hour": 1, "minute": 2}
